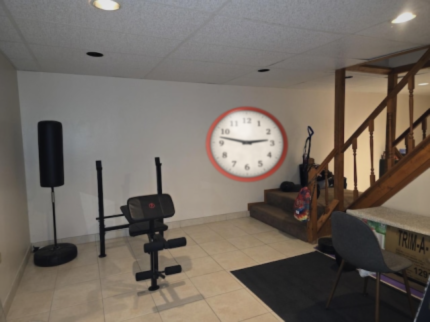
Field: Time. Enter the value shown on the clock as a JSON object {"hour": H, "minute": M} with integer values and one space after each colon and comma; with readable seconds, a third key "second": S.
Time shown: {"hour": 2, "minute": 47}
